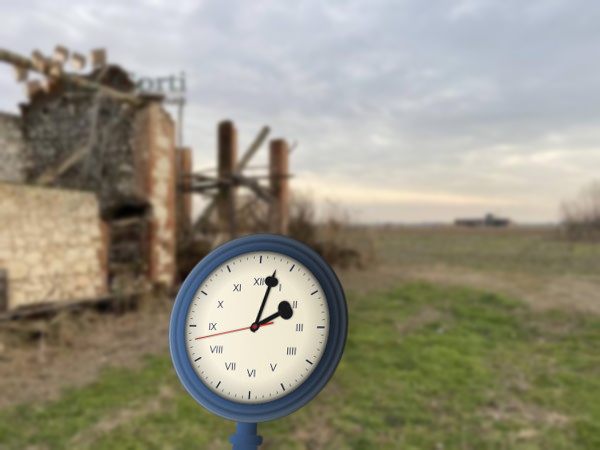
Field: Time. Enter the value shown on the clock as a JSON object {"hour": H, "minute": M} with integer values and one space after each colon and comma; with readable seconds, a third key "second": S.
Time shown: {"hour": 2, "minute": 2, "second": 43}
